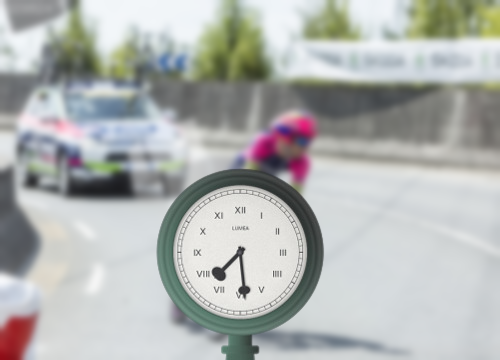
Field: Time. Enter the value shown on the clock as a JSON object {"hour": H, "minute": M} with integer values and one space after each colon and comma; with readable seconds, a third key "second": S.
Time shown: {"hour": 7, "minute": 29}
